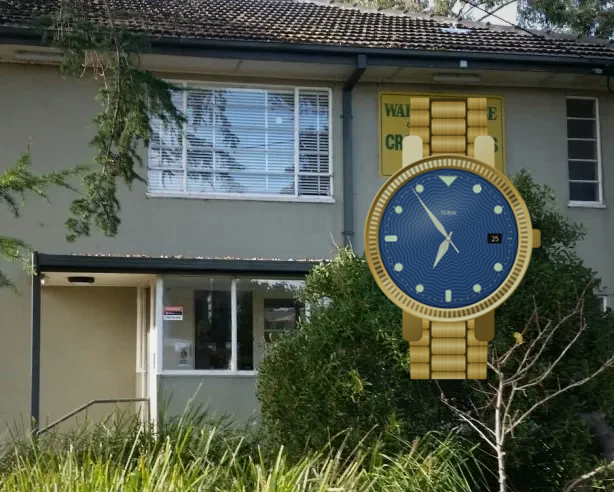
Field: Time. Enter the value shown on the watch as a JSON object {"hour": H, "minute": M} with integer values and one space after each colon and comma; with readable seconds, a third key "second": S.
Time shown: {"hour": 6, "minute": 53, "second": 54}
